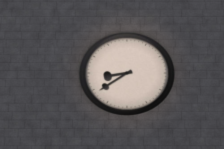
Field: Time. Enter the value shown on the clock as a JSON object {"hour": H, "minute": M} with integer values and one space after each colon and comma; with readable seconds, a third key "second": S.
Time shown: {"hour": 8, "minute": 39}
